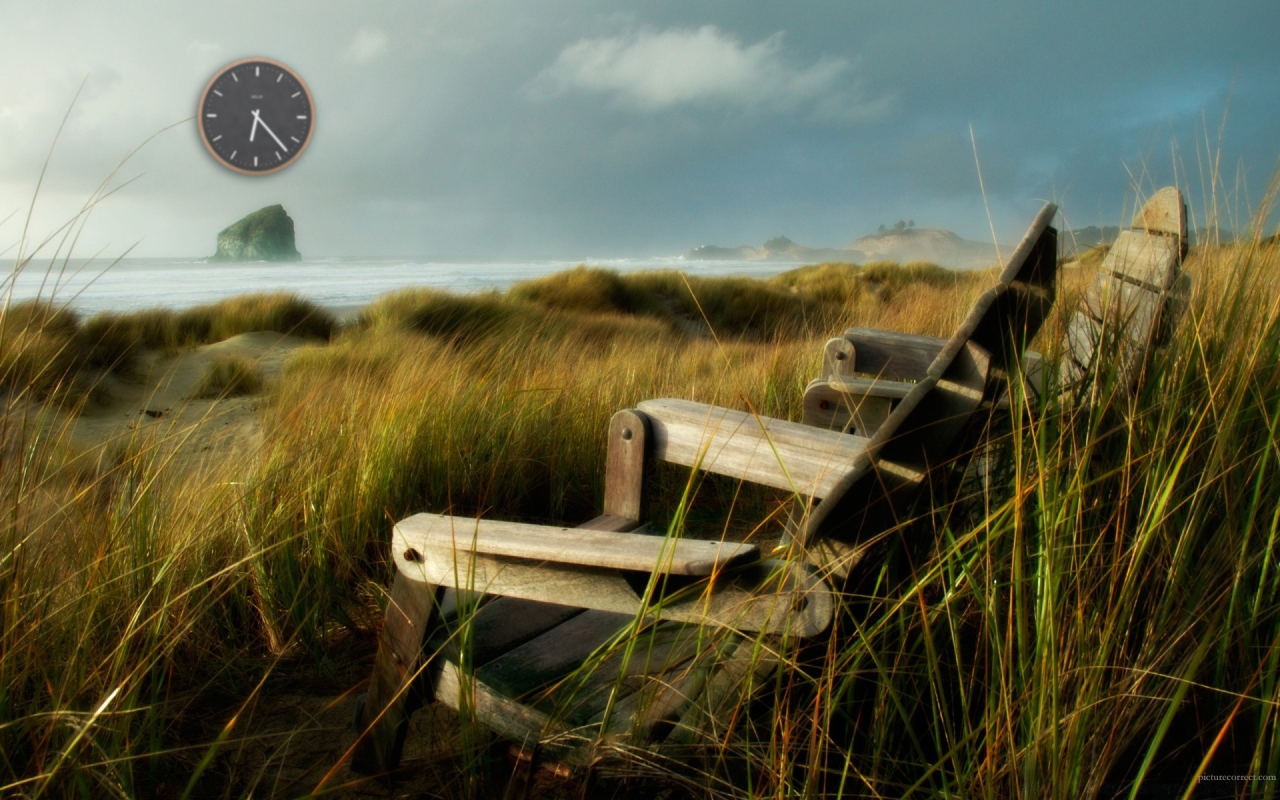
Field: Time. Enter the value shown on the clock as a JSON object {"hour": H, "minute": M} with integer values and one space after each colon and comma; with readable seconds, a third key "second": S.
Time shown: {"hour": 6, "minute": 23}
